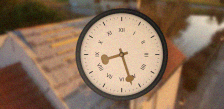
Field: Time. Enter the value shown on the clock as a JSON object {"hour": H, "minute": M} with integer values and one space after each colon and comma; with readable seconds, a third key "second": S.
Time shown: {"hour": 8, "minute": 27}
